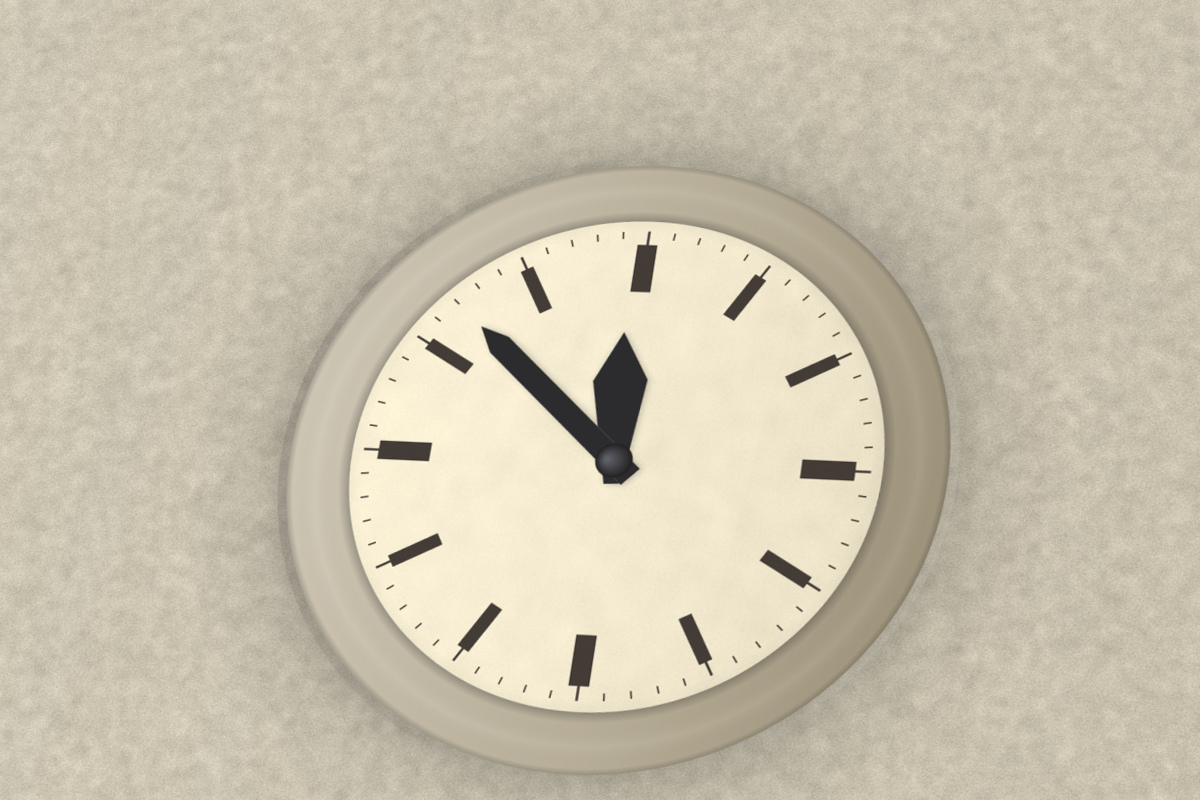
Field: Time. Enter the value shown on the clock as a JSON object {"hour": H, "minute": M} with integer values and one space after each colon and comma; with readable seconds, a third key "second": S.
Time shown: {"hour": 11, "minute": 52}
